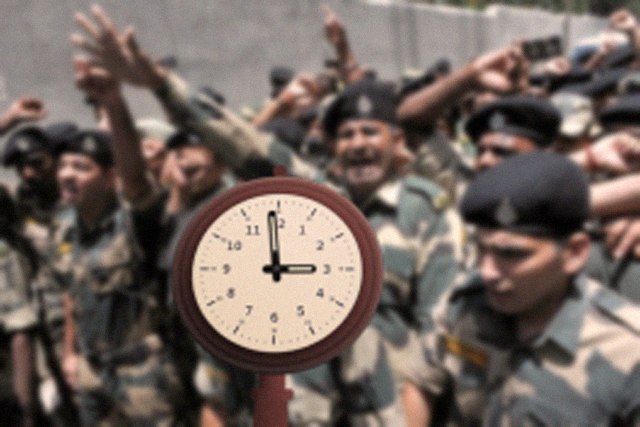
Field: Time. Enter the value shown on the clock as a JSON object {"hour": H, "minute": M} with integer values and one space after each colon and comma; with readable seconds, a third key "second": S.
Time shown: {"hour": 2, "minute": 59}
